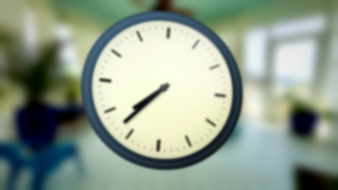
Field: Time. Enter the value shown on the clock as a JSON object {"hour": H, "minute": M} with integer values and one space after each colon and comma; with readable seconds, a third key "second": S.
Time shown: {"hour": 7, "minute": 37}
